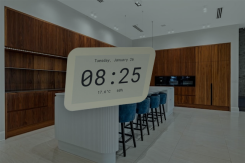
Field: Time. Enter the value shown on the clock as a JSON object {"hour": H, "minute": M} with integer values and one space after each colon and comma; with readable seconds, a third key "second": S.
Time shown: {"hour": 8, "minute": 25}
